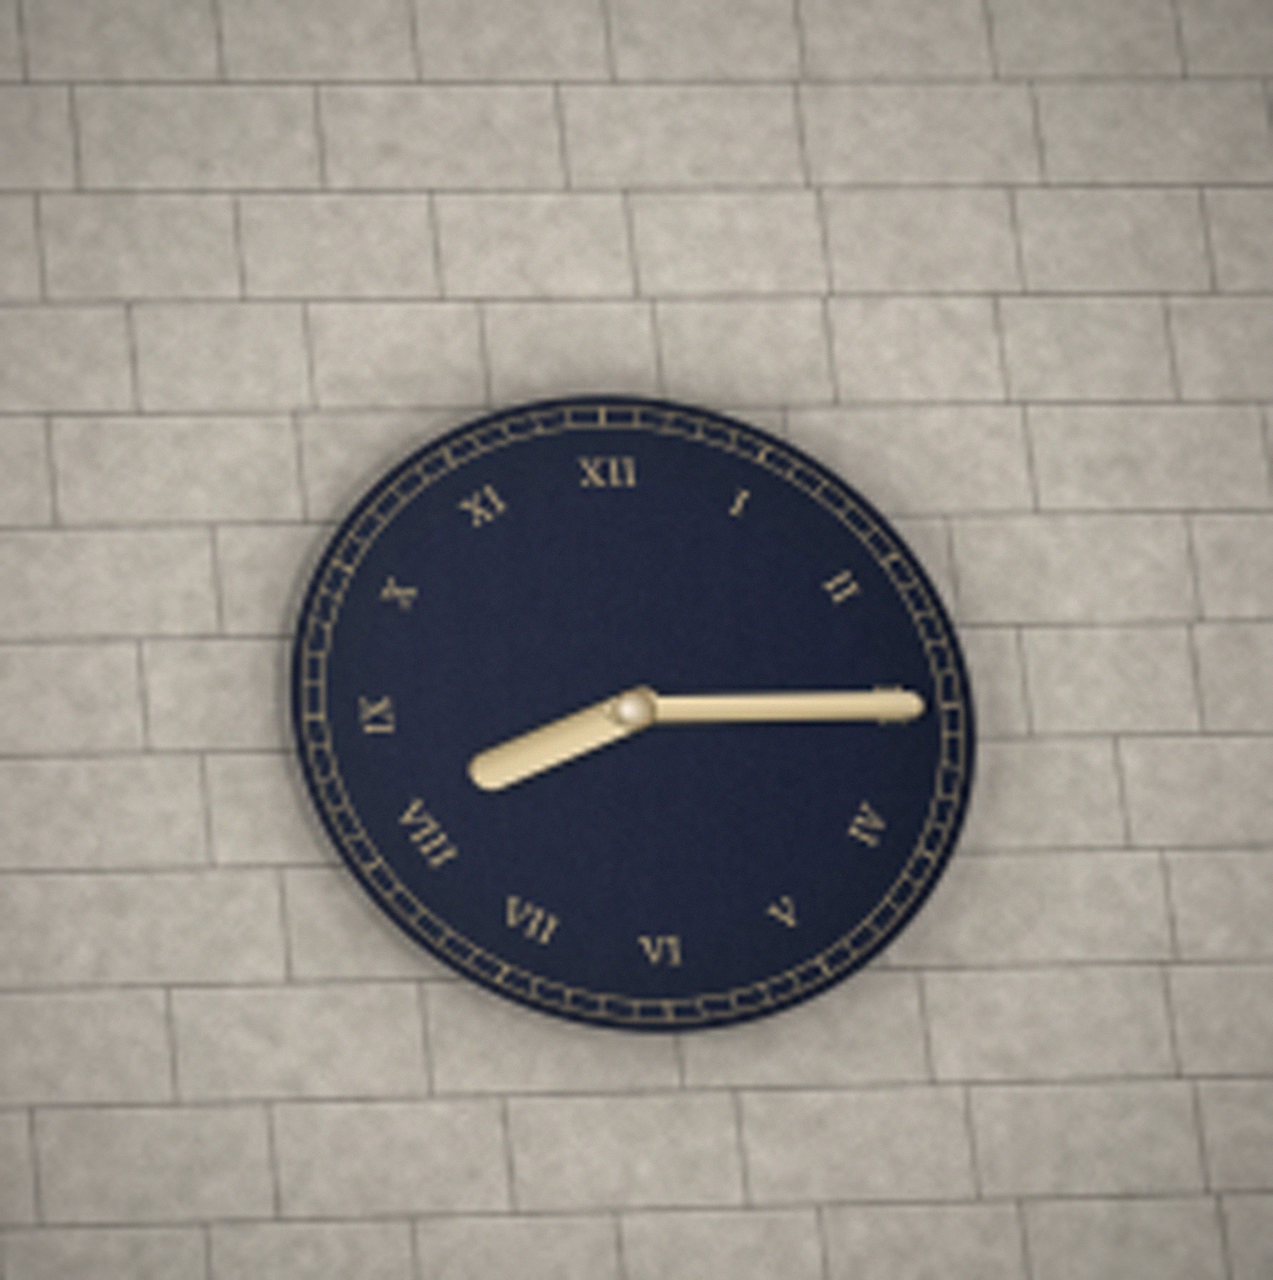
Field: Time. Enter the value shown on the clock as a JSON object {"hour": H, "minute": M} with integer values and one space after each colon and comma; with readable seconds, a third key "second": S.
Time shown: {"hour": 8, "minute": 15}
